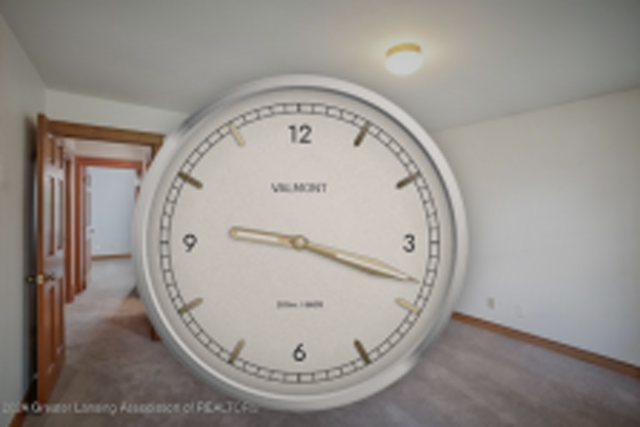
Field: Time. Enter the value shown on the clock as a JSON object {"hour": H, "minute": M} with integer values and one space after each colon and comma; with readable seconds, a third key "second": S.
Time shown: {"hour": 9, "minute": 18}
